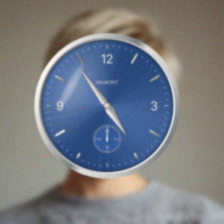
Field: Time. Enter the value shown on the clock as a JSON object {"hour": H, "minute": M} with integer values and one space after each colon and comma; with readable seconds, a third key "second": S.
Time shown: {"hour": 4, "minute": 54}
